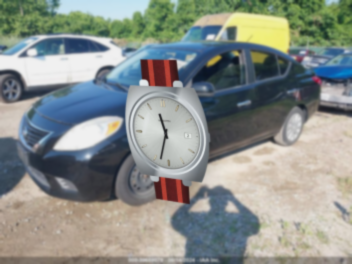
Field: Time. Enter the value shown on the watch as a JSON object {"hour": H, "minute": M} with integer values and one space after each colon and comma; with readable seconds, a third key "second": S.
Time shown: {"hour": 11, "minute": 33}
